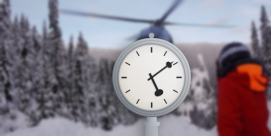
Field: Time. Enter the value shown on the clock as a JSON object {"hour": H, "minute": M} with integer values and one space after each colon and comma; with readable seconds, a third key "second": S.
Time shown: {"hour": 5, "minute": 9}
